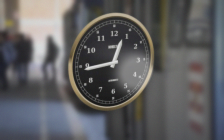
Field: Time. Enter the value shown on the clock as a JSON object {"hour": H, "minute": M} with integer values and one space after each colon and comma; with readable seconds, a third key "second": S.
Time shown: {"hour": 12, "minute": 44}
